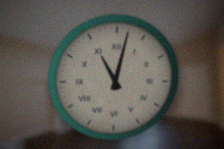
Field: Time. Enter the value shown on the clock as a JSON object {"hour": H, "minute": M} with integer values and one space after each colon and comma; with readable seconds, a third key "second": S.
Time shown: {"hour": 11, "minute": 2}
